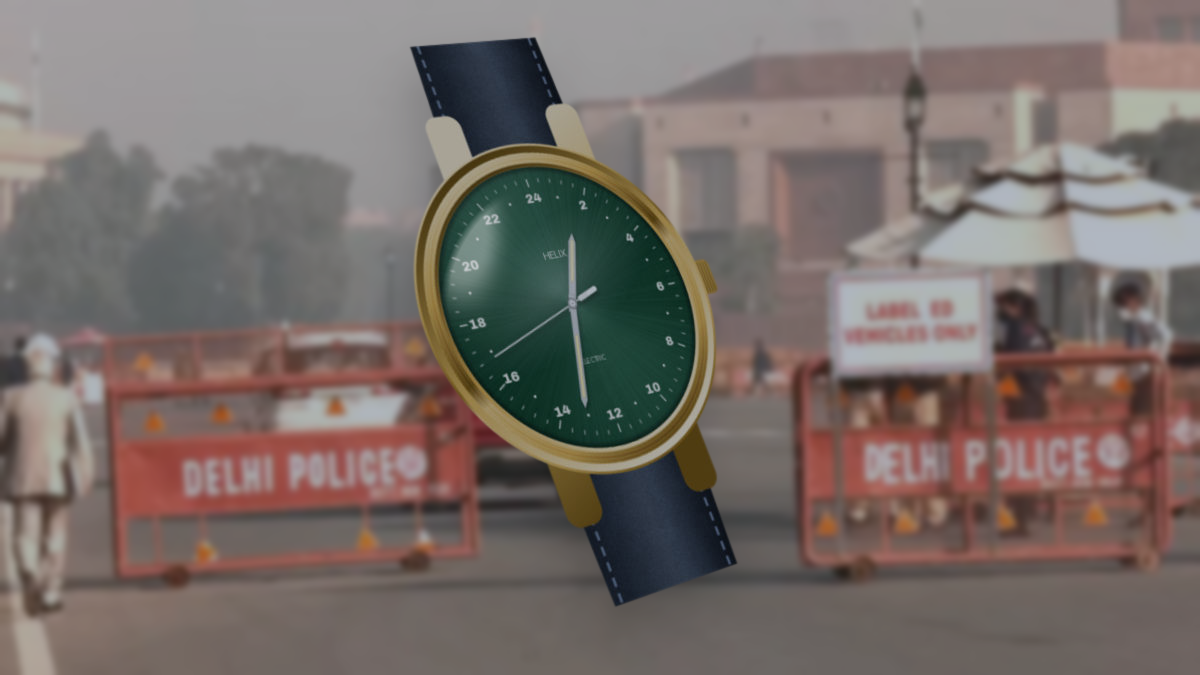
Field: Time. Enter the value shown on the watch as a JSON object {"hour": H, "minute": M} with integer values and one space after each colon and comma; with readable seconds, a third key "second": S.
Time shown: {"hour": 1, "minute": 32, "second": 42}
